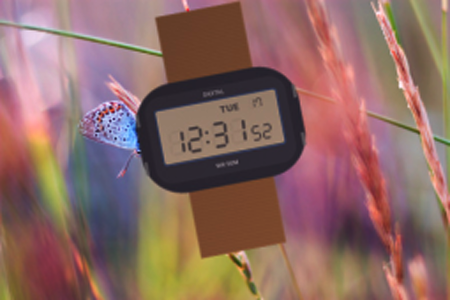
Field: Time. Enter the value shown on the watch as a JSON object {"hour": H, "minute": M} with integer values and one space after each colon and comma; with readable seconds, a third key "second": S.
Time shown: {"hour": 12, "minute": 31, "second": 52}
